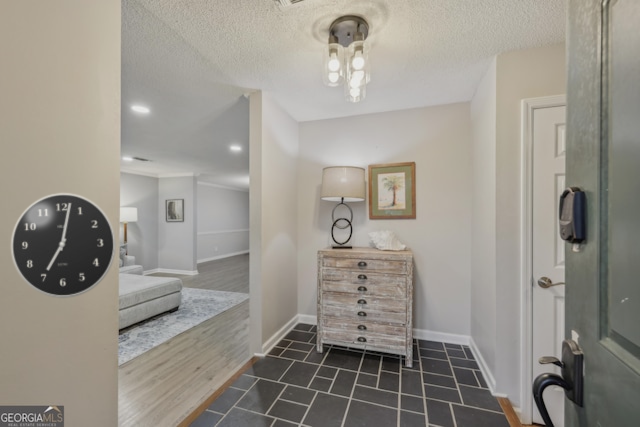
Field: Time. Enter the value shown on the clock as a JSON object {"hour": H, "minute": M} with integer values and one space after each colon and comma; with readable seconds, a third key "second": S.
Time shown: {"hour": 7, "minute": 2}
